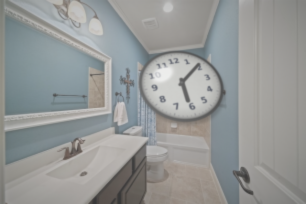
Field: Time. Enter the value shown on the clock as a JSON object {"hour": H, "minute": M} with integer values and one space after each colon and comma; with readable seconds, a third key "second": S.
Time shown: {"hour": 6, "minute": 9}
